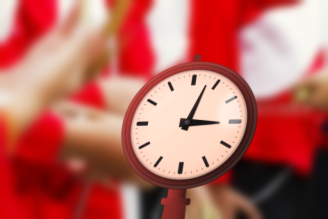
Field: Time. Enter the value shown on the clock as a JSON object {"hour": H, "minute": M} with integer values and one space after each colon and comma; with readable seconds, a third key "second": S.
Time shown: {"hour": 3, "minute": 3}
